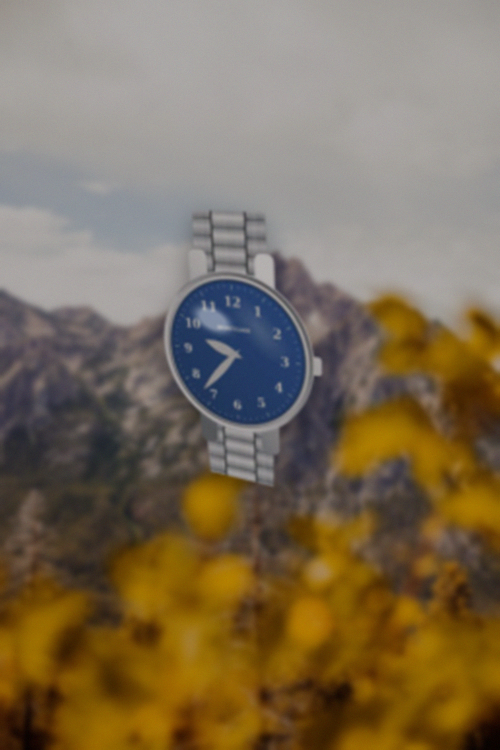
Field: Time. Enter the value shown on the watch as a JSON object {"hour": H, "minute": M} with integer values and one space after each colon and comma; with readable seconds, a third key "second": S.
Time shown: {"hour": 9, "minute": 37}
